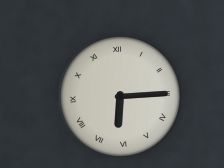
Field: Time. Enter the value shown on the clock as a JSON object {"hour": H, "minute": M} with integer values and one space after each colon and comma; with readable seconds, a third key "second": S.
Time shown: {"hour": 6, "minute": 15}
